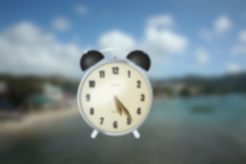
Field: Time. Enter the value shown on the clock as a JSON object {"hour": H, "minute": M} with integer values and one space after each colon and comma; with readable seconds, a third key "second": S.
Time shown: {"hour": 5, "minute": 24}
